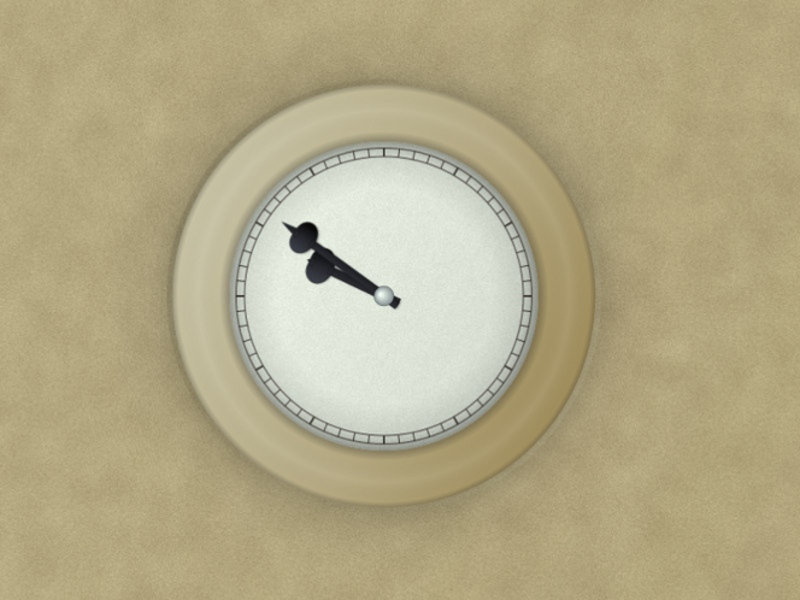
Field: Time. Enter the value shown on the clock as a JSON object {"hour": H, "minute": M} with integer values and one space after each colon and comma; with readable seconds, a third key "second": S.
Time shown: {"hour": 9, "minute": 51}
